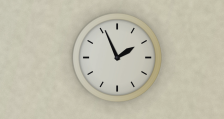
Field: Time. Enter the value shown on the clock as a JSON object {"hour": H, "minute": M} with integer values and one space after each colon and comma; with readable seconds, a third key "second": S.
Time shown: {"hour": 1, "minute": 56}
